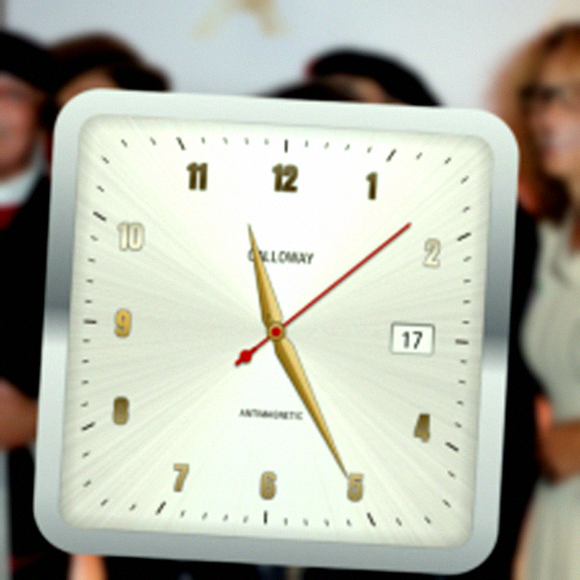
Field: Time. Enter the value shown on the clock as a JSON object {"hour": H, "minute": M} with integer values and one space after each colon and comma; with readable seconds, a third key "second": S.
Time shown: {"hour": 11, "minute": 25, "second": 8}
